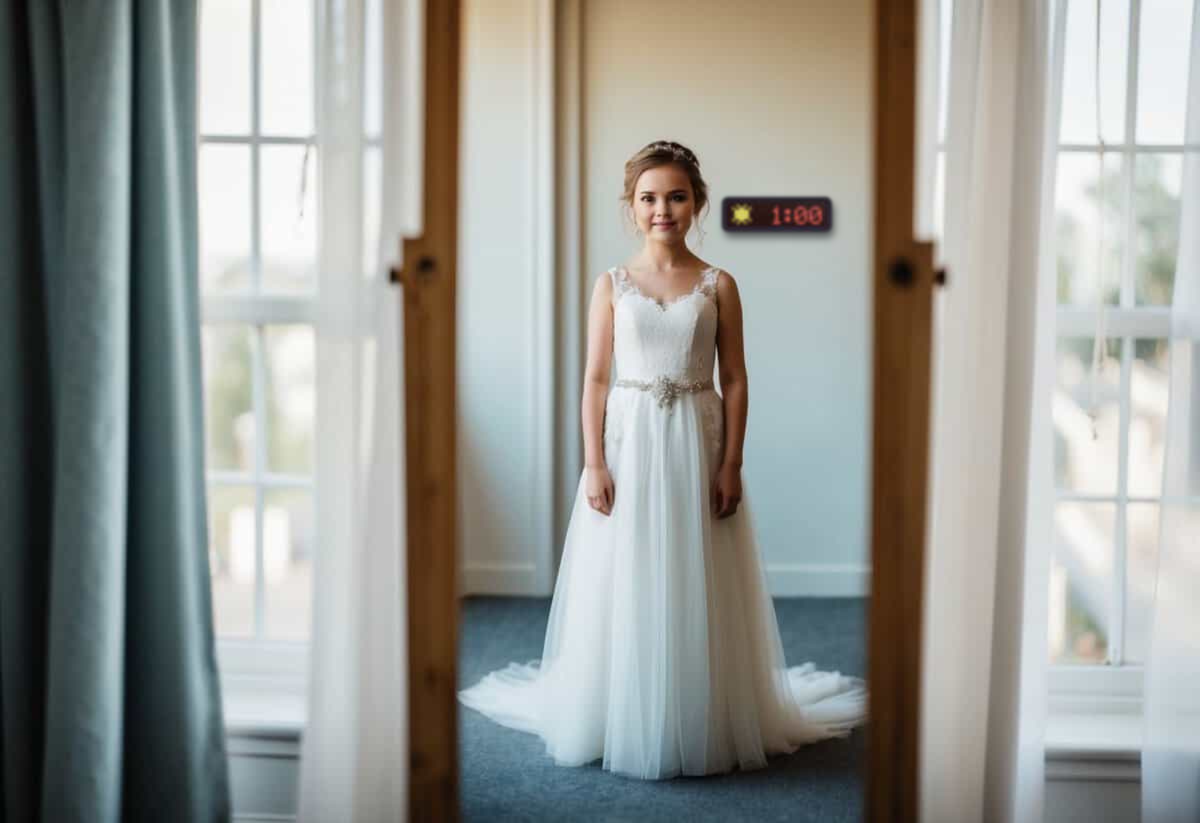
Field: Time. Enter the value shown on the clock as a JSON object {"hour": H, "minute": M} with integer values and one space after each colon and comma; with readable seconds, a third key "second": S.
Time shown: {"hour": 1, "minute": 0}
